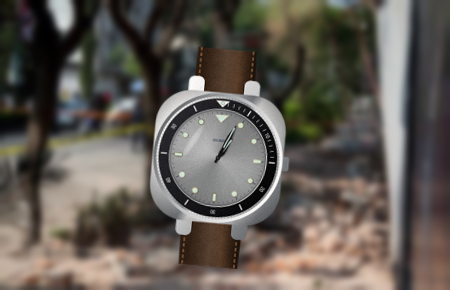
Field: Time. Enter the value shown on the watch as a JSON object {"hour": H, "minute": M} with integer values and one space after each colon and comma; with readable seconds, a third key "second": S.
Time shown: {"hour": 1, "minute": 4}
